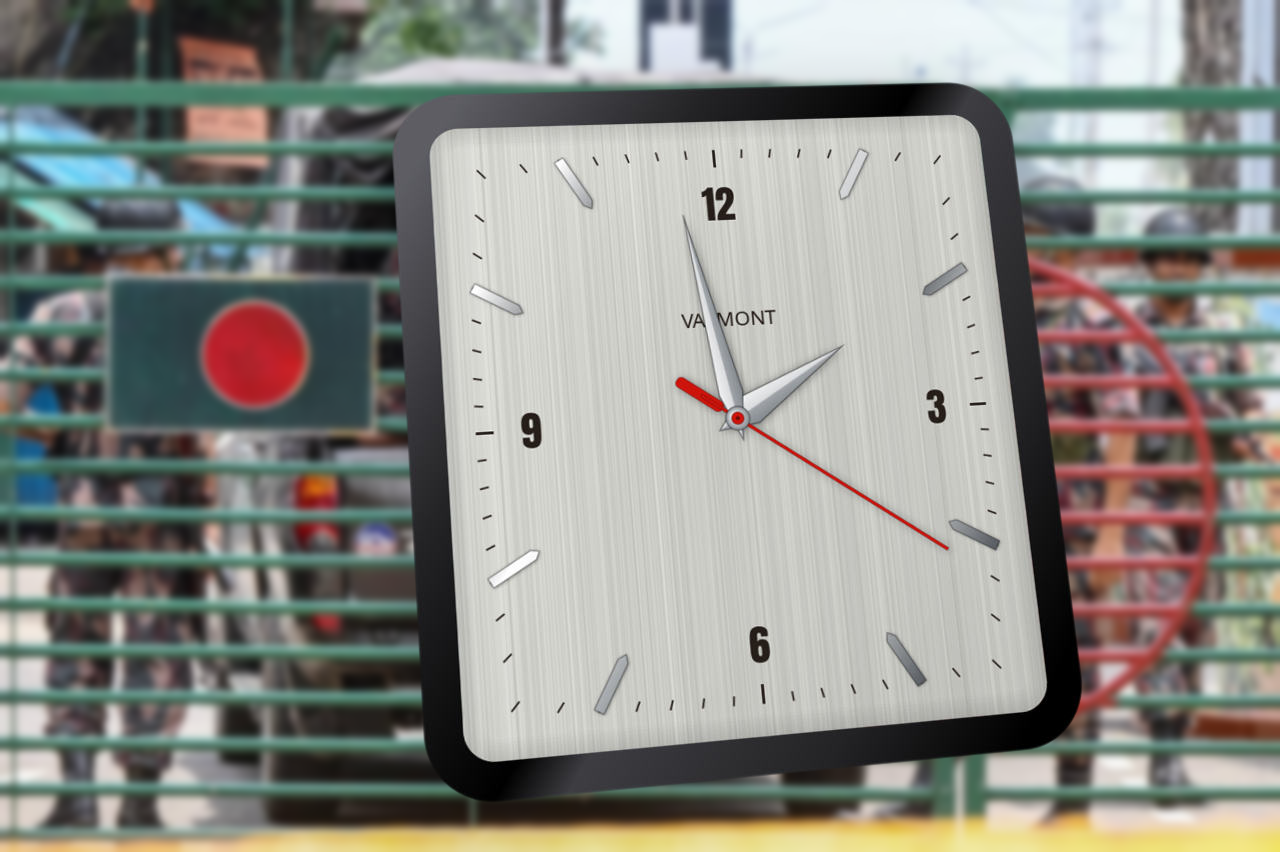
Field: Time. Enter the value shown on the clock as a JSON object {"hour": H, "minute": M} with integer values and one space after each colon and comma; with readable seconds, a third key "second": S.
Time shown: {"hour": 1, "minute": 58, "second": 21}
